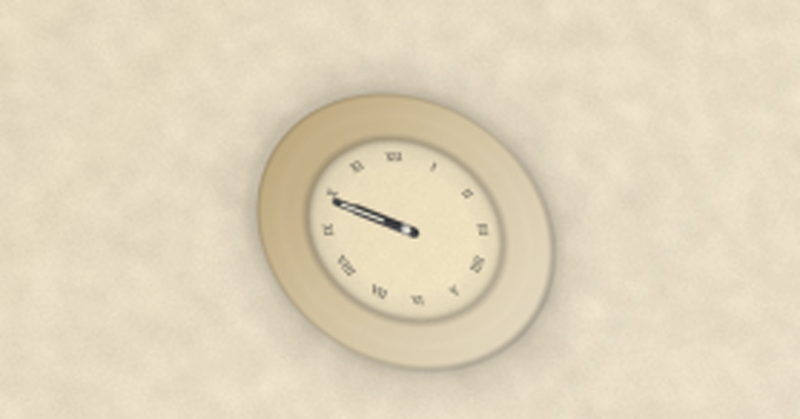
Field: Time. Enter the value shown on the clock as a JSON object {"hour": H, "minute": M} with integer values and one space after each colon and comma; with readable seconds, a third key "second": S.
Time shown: {"hour": 9, "minute": 49}
